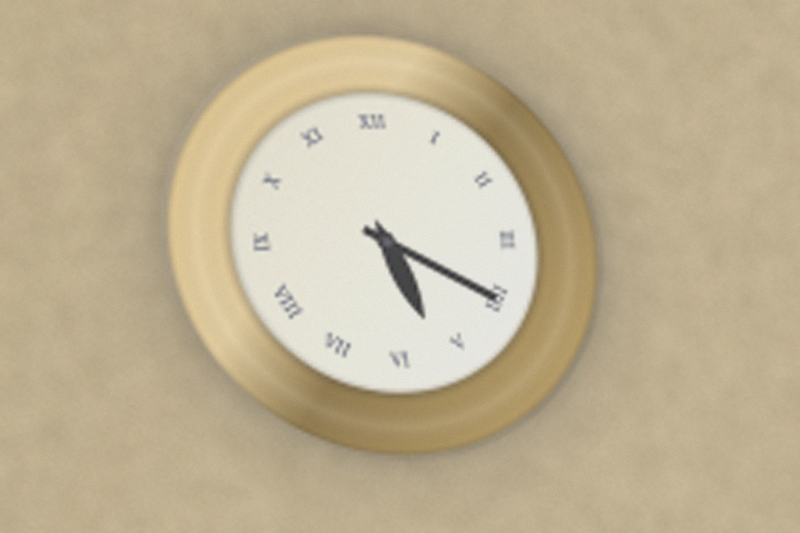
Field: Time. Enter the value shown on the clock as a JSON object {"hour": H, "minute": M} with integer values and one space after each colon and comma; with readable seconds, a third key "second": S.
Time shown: {"hour": 5, "minute": 20}
